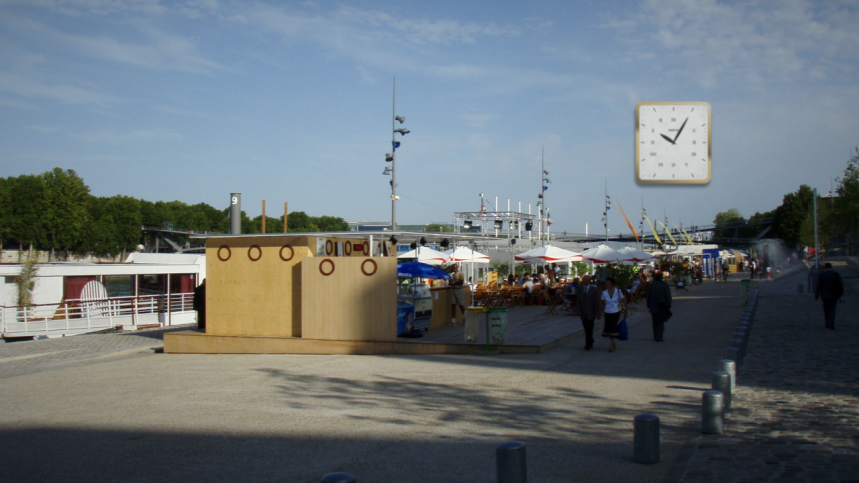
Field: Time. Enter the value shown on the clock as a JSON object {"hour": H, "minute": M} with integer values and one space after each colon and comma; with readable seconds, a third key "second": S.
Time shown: {"hour": 10, "minute": 5}
